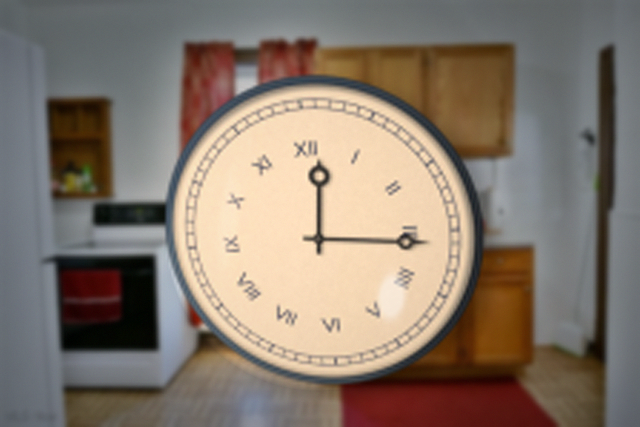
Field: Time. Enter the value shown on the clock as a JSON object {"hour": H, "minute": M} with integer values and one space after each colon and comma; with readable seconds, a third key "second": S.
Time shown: {"hour": 12, "minute": 16}
